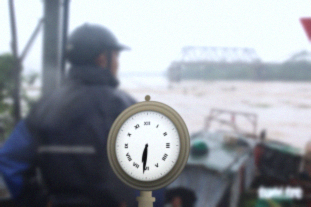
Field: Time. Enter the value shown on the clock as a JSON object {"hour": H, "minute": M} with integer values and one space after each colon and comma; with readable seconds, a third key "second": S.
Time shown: {"hour": 6, "minute": 31}
